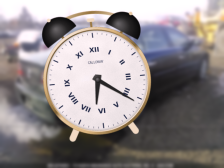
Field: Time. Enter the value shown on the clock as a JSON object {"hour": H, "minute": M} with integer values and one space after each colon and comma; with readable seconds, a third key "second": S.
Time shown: {"hour": 6, "minute": 21}
